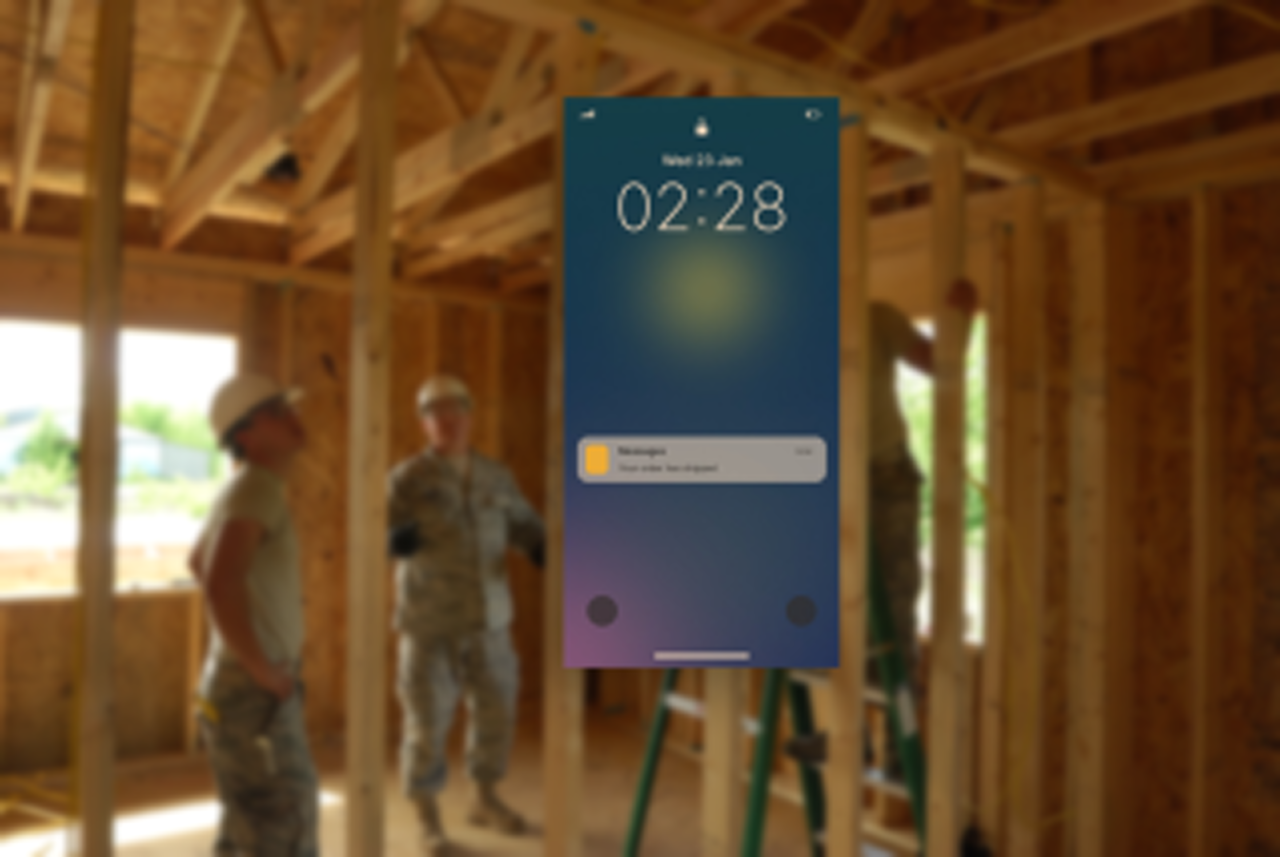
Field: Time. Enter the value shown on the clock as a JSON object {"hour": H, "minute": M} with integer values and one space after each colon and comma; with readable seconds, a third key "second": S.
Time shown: {"hour": 2, "minute": 28}
